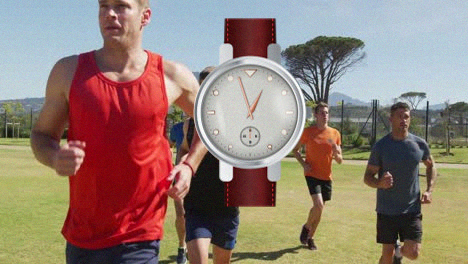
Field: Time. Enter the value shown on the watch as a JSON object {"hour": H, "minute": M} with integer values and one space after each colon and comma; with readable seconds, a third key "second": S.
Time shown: {"hour": 12, "minute": 57}
